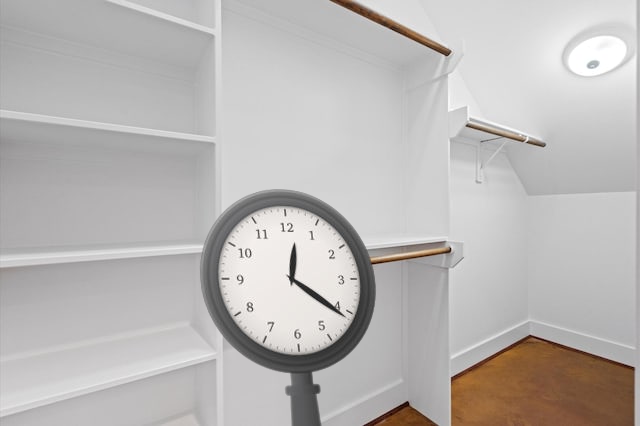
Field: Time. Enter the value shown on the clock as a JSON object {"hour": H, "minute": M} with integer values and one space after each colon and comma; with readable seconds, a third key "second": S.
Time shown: {"hour": 12, "minute": 21}
